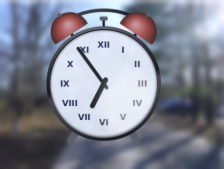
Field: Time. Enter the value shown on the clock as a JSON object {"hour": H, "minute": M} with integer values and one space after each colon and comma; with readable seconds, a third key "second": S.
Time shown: {"hour": 6, "minute": 54}
